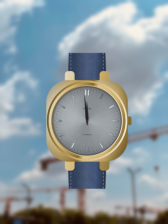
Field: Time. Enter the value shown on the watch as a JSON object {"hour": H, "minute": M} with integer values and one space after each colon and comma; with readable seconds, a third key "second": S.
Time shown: {"hour": 11, "minute": 59}
